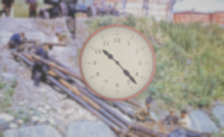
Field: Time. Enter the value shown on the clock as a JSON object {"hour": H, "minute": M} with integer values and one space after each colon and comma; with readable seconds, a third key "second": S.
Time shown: {"hour": 10, "minute": 23}
